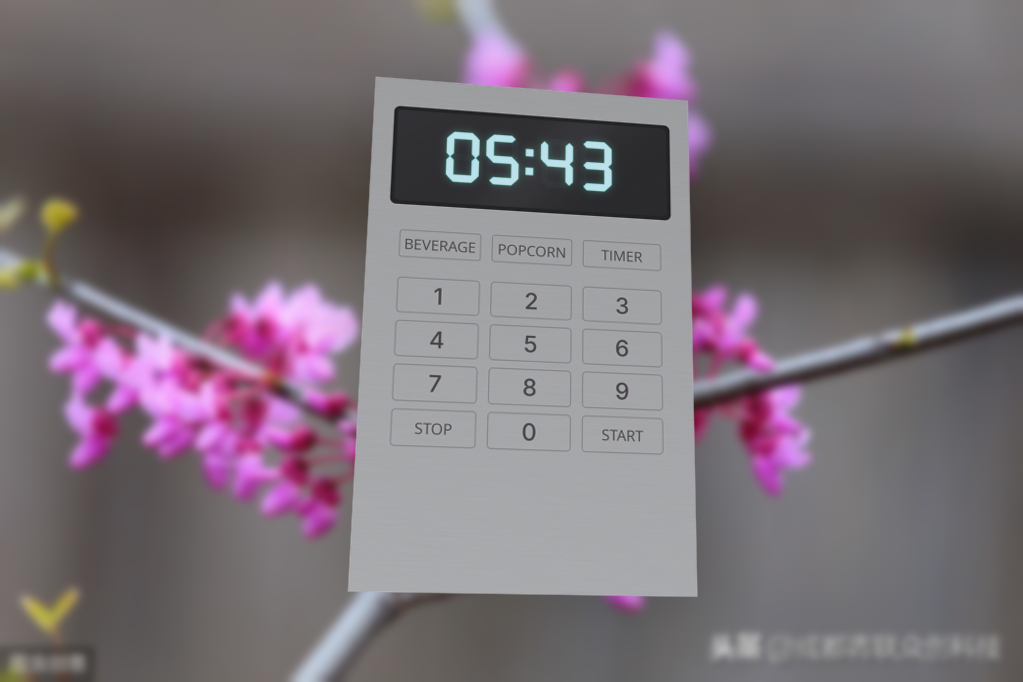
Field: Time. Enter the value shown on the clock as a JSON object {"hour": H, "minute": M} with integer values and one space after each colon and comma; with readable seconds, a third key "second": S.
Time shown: {"hour": 5, "minute": 43}
